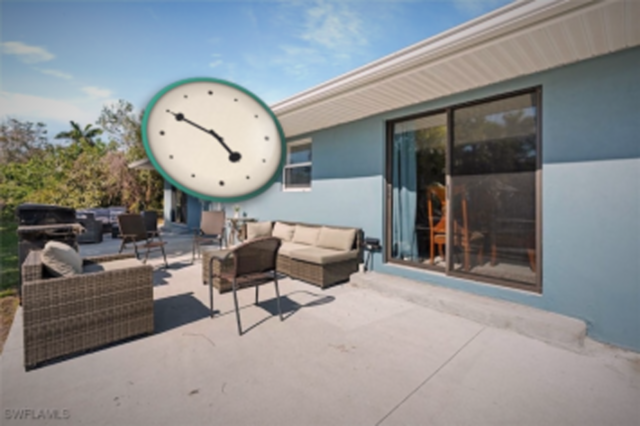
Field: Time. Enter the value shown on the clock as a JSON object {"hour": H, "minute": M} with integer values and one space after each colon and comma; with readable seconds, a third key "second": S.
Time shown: {"hour": 4, "minute": 50}
